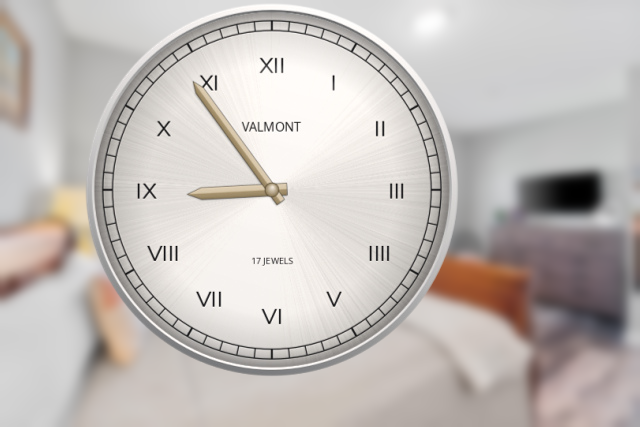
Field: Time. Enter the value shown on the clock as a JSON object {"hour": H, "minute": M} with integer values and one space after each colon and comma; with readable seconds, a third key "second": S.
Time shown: {"hour": 8, "minute": 54}
